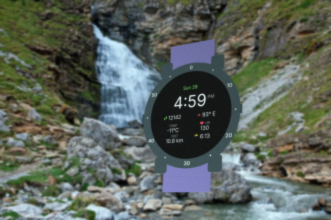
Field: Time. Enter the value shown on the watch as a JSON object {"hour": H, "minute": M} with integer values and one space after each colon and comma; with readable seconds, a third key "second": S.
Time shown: {"hour": 4, "minute": 59}
